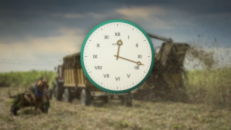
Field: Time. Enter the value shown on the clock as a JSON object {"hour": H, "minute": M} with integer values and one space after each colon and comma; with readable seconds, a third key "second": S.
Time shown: {"hour": 12, "minute": 18}
